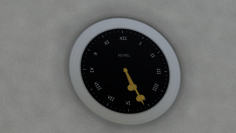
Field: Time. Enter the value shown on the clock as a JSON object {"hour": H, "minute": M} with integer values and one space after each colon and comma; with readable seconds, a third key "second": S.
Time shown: {"hour": 5, "minute": 26}
